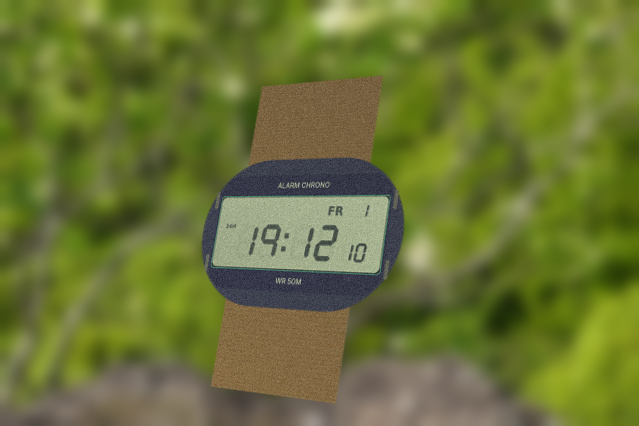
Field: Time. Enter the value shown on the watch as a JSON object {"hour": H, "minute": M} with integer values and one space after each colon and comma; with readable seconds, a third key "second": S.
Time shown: {"hour": 19, "minute": 12, "second": 10}
